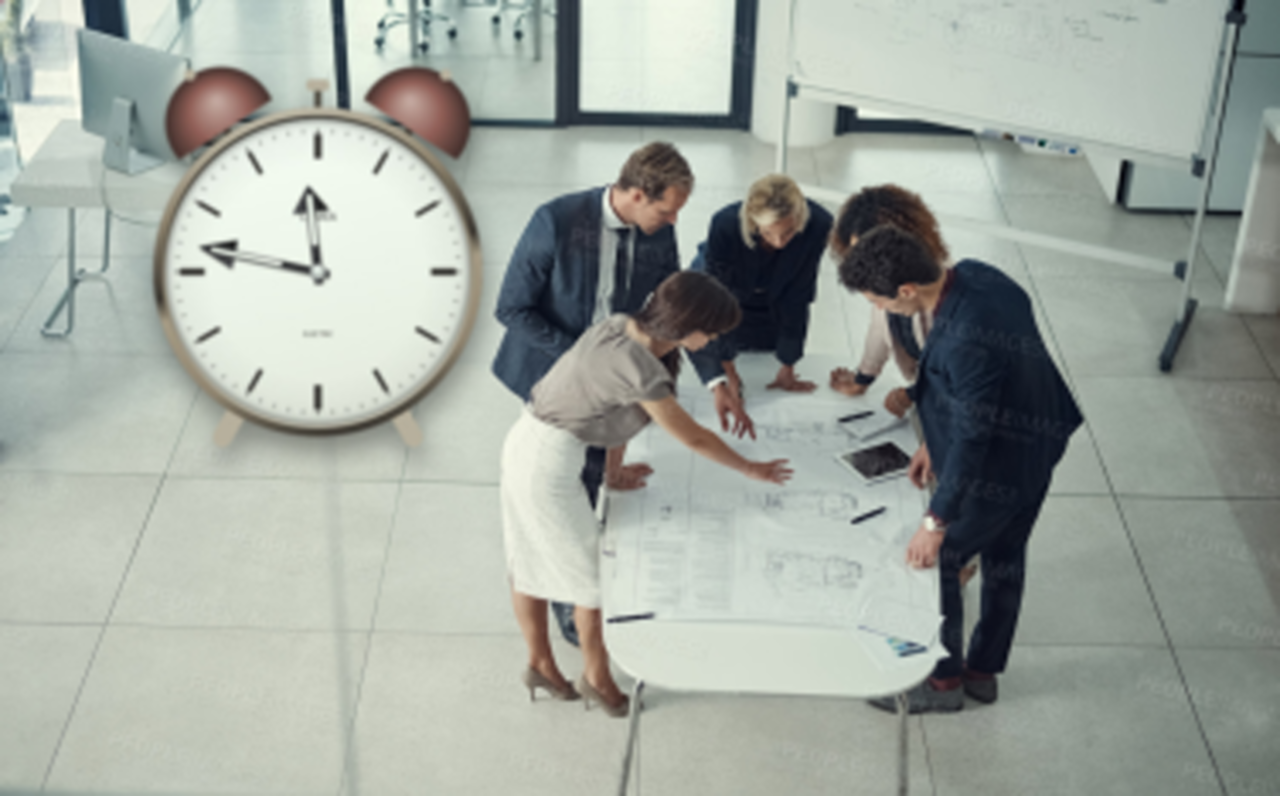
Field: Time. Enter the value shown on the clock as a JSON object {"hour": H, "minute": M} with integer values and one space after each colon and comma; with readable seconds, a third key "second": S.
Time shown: {"hour": 11, "minute": 47}
